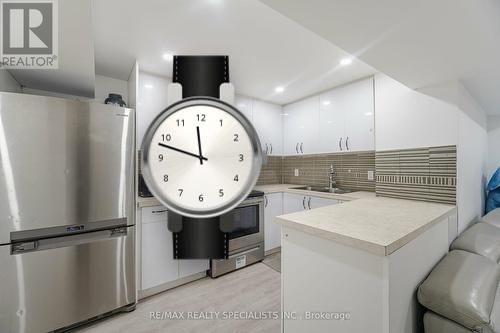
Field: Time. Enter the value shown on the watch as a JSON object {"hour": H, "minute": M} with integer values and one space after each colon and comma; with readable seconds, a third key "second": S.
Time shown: {"hour": 11, "minute": 48}
